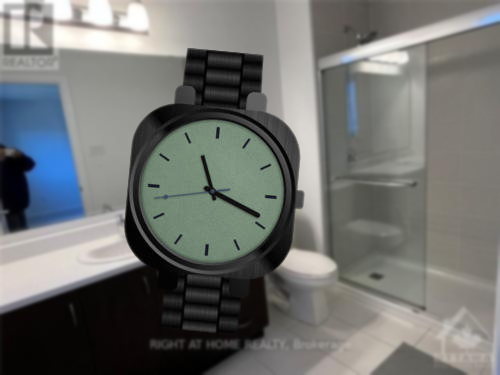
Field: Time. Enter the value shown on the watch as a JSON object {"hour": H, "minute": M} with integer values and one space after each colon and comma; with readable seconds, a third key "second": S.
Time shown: {"hour": 11, "minute": 18, "second": 43}
